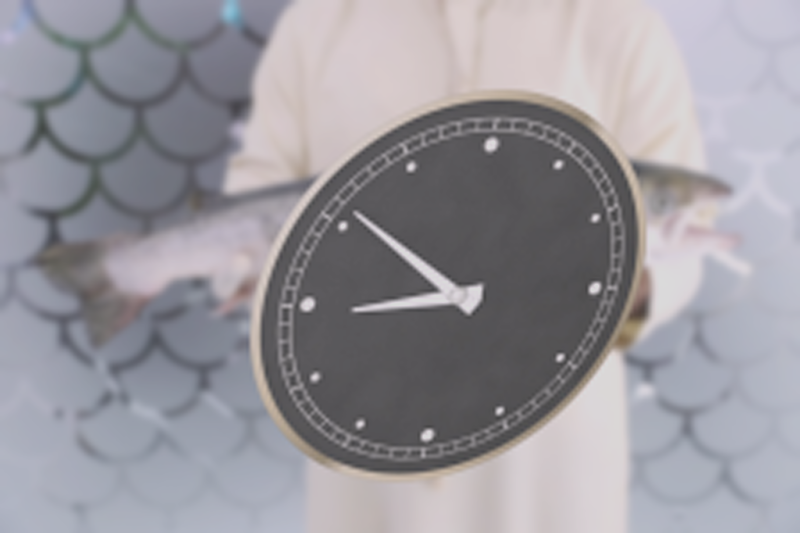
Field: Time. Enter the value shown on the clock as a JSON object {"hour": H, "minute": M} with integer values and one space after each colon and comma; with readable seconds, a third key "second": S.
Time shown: {"hour": 8, "minute": 51}
